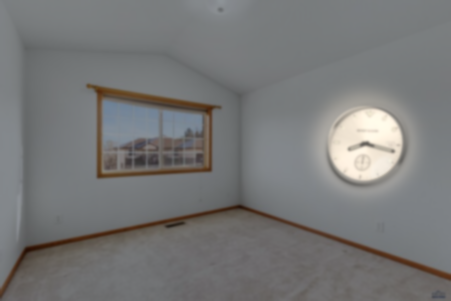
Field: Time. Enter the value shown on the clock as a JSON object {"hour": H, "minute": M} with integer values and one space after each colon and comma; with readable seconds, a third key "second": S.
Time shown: {"hour": 8, "minute": 17}
